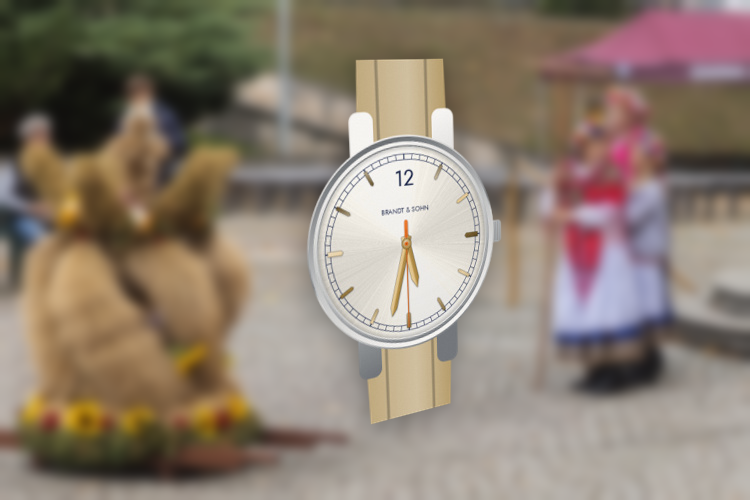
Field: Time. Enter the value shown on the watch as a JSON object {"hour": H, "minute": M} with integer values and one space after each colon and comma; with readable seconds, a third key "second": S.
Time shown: {"hour": 5, "minute": 32, "second": 30}
